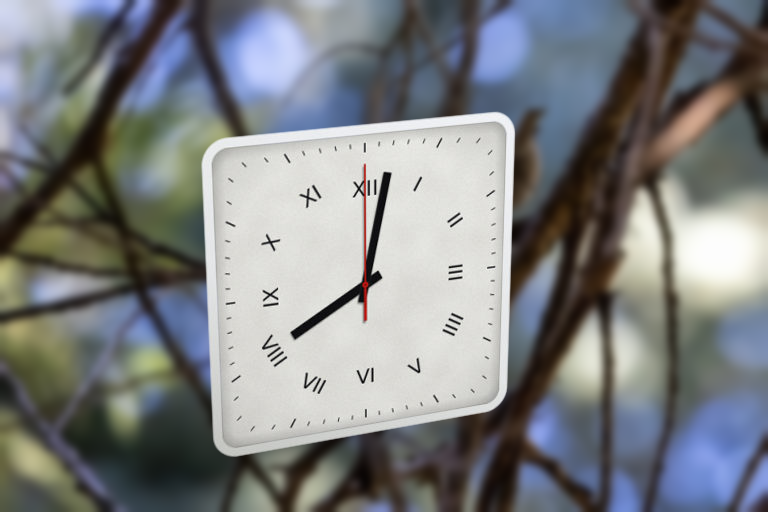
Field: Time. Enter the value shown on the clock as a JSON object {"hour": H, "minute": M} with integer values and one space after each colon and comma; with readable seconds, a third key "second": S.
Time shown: {"hour": 8, "minute": 2, "second": 0}
